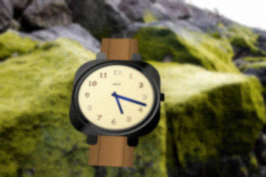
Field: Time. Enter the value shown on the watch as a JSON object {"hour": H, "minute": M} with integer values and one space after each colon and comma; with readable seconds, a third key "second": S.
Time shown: {"hour": 5, "minute": 18}
